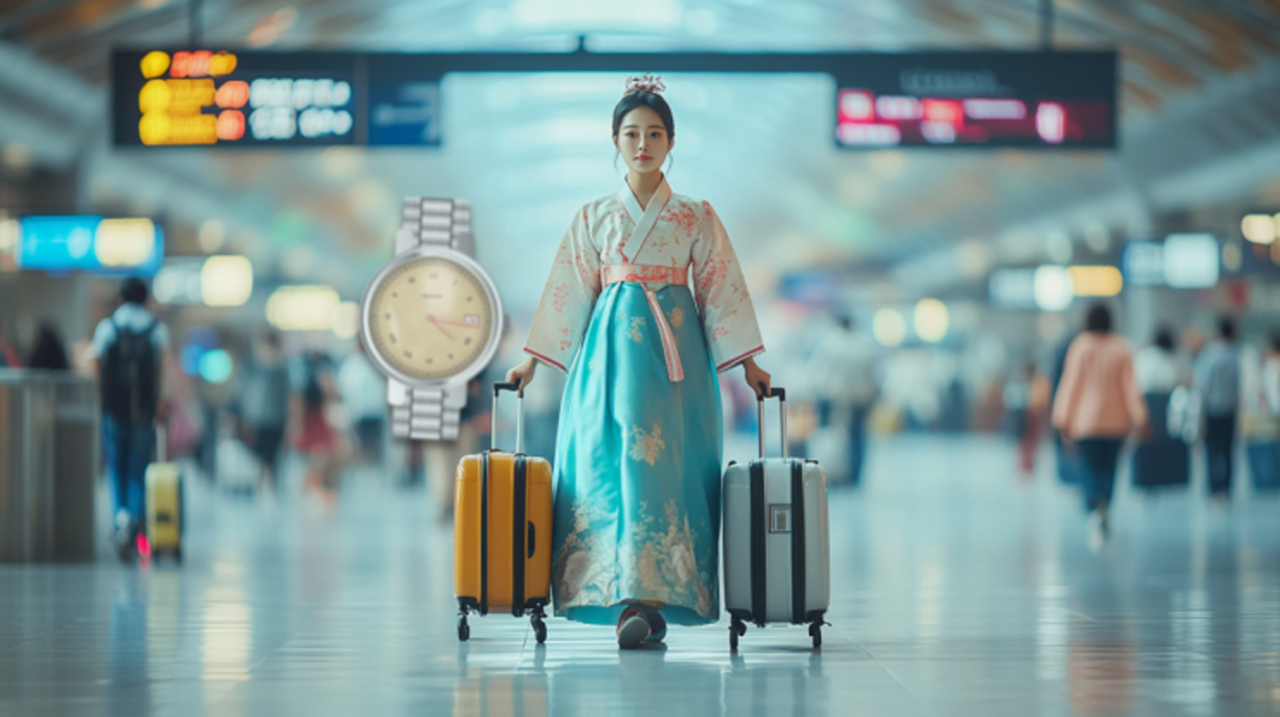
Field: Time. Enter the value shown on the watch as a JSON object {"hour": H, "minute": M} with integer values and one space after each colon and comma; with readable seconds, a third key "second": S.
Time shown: {"hour": 4, "minute": 16}
